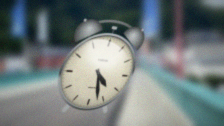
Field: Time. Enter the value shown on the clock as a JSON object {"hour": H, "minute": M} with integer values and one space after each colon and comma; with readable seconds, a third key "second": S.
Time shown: {"hour": 4, "minute": 27}
